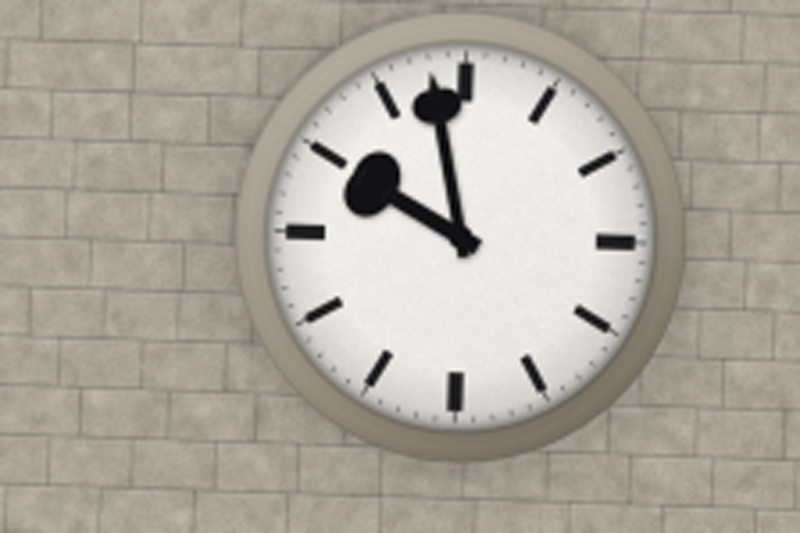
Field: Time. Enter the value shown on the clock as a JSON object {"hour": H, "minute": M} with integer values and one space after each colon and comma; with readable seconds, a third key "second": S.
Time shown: {"hour": 9, "minute": 58}
